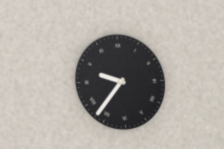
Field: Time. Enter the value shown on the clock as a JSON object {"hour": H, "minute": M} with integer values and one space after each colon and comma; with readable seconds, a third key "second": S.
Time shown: {"hour": 9, "minute": 37}
